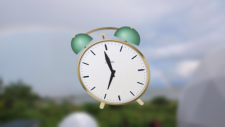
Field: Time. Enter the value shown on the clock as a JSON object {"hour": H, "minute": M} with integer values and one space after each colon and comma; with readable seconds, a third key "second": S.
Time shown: {"hour": 6, "minute": 59}
